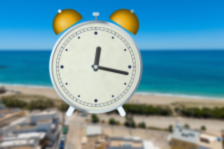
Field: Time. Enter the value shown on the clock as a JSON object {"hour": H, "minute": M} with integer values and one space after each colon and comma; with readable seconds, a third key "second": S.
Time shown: {"hour": 12, "minute": 17}
